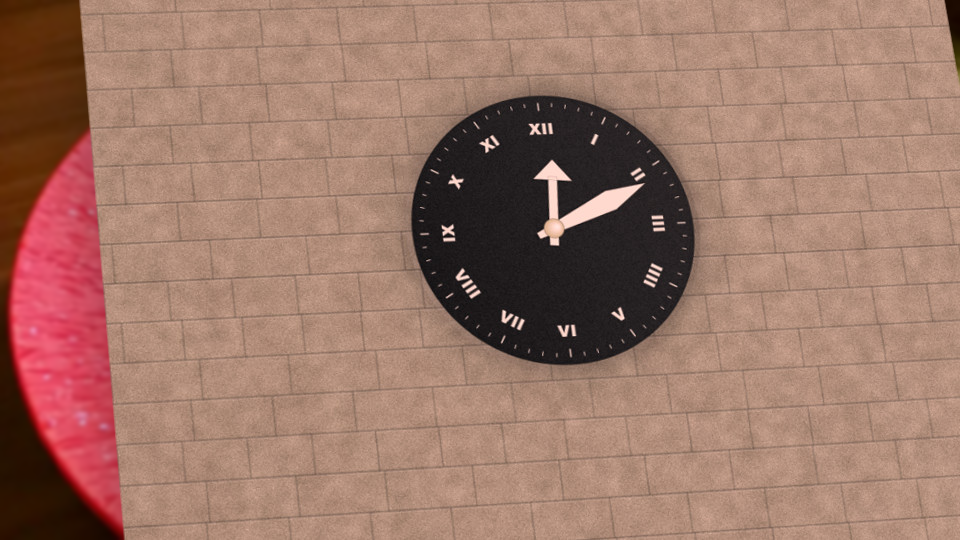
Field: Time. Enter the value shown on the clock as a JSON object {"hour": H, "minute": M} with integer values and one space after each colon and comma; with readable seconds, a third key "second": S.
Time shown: {"hour": 12, "minute": 11}
